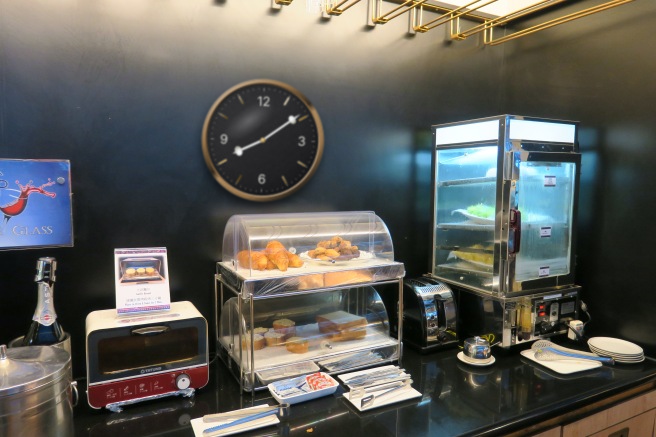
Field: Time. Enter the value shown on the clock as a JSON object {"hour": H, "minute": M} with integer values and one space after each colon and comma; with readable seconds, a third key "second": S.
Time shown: {"hour": 8, "minute": 9}
